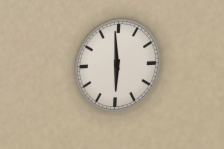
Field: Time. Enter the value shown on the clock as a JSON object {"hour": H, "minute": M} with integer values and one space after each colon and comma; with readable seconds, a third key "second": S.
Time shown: {"hour": 5, "minute": 59}
